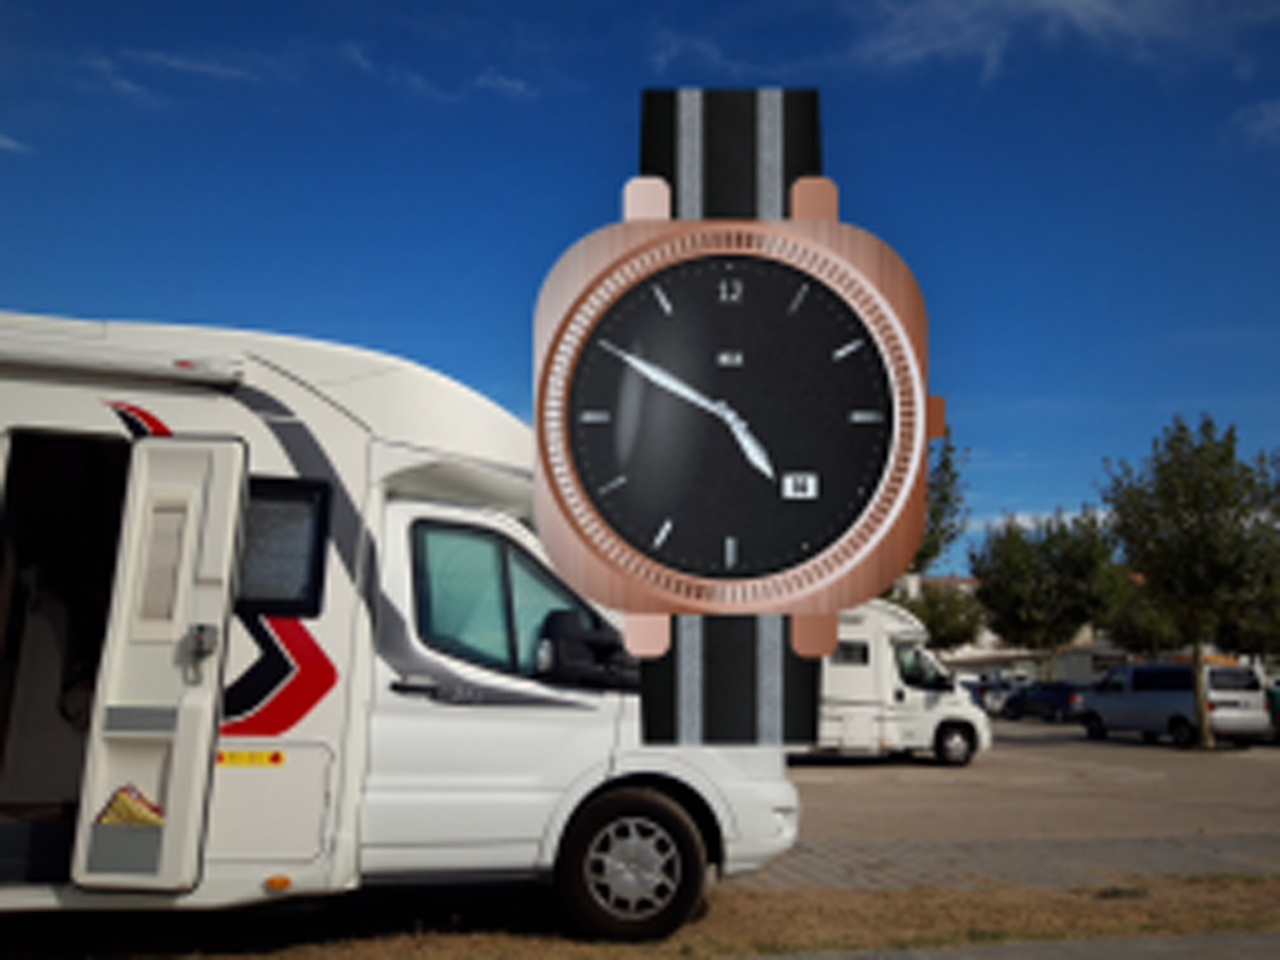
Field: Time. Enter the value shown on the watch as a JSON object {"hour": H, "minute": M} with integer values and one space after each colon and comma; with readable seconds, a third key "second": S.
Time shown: {"hour": 4, "minute": 50}
